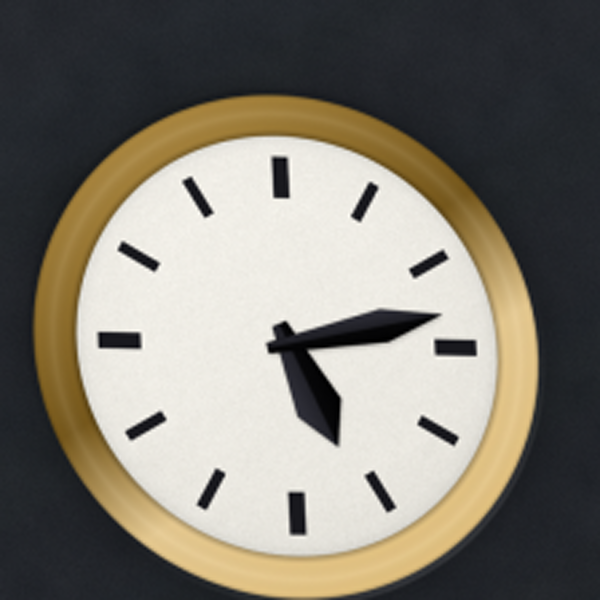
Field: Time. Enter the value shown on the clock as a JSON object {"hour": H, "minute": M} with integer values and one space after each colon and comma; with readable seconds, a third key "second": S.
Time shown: {"hour": 5, "minute": 13}
